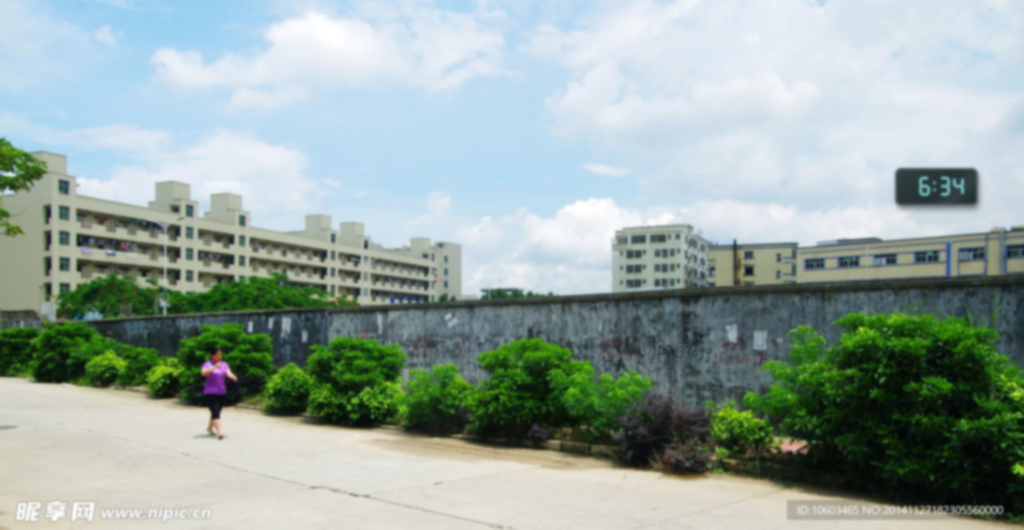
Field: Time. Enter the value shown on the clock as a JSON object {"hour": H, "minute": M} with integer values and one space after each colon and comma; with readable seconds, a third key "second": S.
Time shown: {"hour": 6, "minute": 34}
